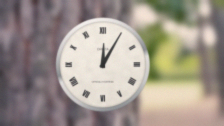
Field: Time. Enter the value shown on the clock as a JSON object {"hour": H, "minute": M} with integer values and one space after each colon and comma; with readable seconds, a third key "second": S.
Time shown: {"hour": 12, "minute": 5}
